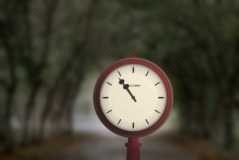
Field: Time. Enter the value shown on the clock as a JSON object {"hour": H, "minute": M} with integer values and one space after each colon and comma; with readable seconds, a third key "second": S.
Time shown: {"hour": 10, "minute": 54}
